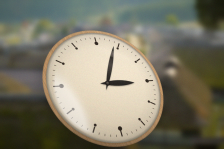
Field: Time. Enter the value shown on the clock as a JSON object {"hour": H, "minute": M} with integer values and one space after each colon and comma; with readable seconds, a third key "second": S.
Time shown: {"hour": 3, "minute": 4}
